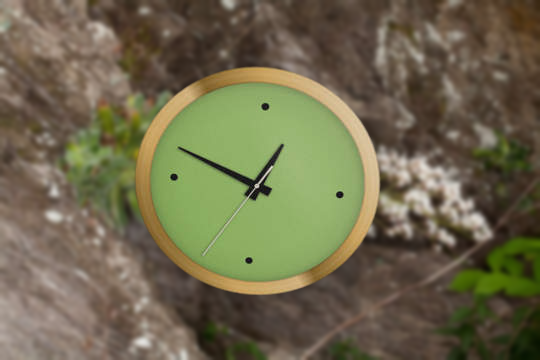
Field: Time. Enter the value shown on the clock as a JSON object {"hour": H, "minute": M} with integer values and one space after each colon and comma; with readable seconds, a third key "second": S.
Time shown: {"hour": 12, "minute": 48, "second": 35}
